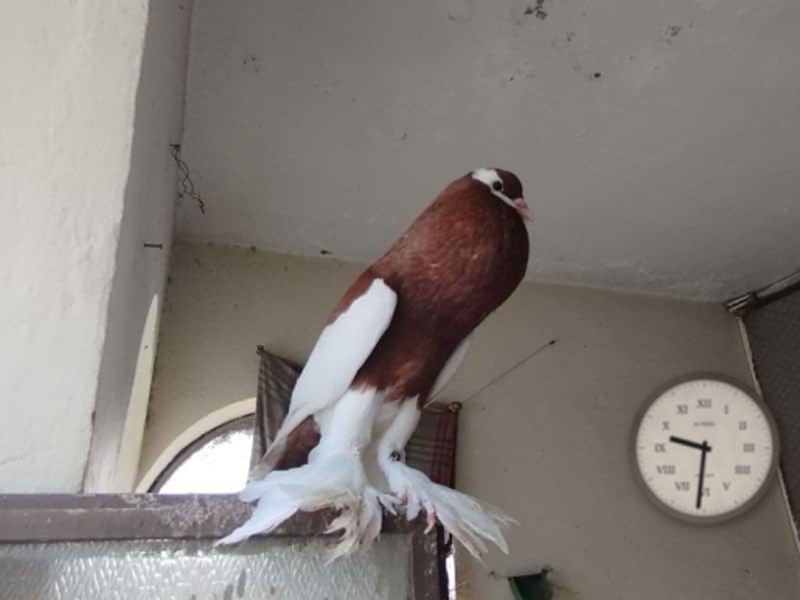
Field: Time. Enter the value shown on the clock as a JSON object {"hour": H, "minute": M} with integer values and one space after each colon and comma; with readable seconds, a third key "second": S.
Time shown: {"hour": 9, "minute": 31}
